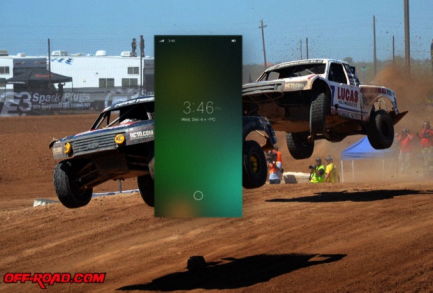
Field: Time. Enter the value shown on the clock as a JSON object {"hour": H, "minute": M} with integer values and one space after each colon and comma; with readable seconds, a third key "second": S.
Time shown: {"hour": 3, "minute": 46}
